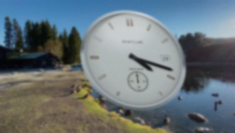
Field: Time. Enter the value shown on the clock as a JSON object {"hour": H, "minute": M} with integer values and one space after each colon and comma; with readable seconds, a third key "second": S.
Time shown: {"hour": 4, "minute": 18}
